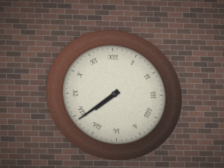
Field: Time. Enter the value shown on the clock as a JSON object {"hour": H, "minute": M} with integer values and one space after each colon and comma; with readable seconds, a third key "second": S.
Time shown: {"hour": 7, "minute": 39}
